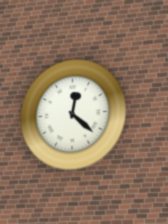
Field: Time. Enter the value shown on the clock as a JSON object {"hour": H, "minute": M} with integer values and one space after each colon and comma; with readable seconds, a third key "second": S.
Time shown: {"hour": 12, "minute": 22}
